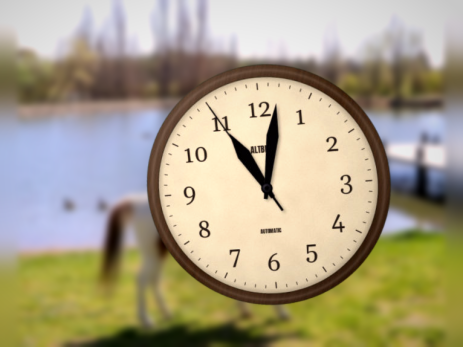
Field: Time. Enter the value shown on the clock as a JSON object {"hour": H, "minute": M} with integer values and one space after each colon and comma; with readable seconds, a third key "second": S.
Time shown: {"hour": 11, "minute": 1, "second": 55}
